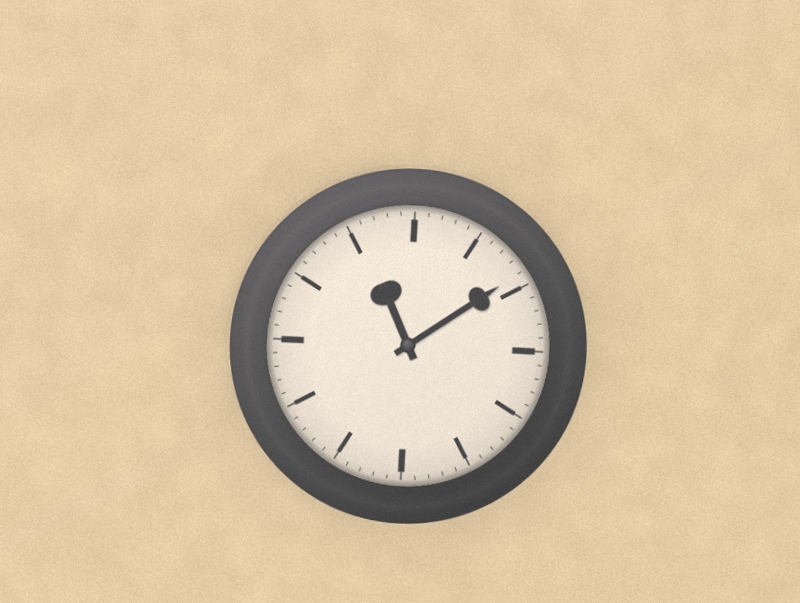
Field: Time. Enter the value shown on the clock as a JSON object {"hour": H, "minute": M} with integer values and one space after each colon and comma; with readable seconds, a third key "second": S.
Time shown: {"hour": 11, "minute": 9}
